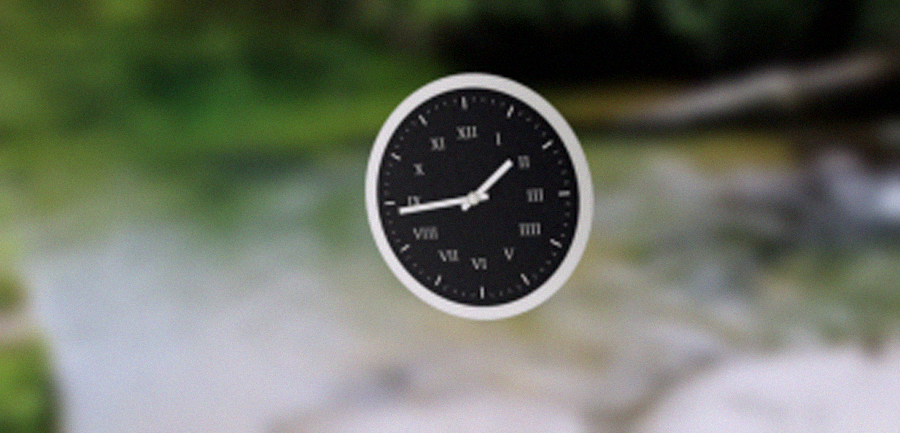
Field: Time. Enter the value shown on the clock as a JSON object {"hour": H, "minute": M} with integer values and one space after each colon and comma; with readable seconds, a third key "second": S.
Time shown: {"hour": 1, "minute": 44}
